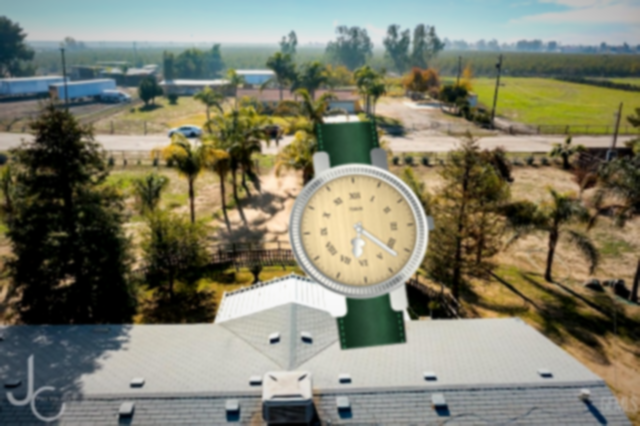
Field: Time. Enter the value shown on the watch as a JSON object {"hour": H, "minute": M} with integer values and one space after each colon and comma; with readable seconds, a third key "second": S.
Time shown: {"hour": 6, "minute": 22}
